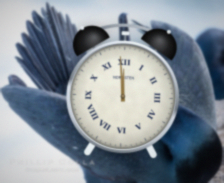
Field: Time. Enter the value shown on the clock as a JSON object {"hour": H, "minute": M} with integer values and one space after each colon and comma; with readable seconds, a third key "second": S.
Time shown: {"hour": 11, "minute": 59}
